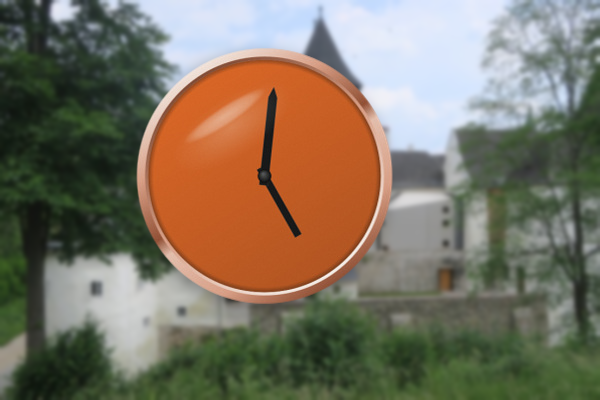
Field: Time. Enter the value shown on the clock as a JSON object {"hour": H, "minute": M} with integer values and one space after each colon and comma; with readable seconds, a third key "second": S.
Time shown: {"hour": 5, "minute": 1}
